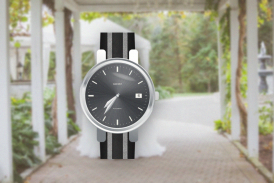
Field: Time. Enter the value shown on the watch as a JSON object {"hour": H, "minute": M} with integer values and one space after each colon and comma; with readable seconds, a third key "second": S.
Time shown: {"hour": 7, "minute": 36}
